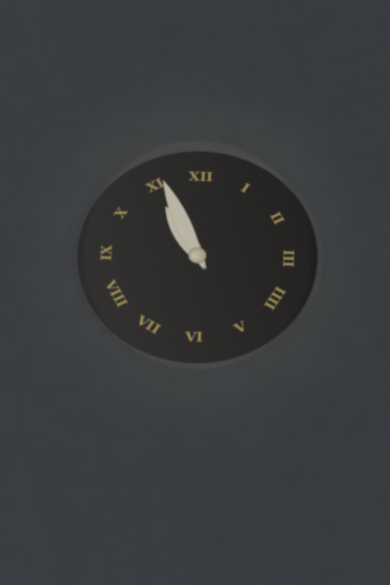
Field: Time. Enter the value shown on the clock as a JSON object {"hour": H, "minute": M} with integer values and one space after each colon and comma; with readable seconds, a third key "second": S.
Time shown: {"hour": 10, "minute": 56}
